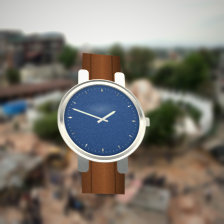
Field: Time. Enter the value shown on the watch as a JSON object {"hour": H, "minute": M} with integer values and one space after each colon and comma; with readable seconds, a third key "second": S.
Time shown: {"hour": 1, "minute": 48}
